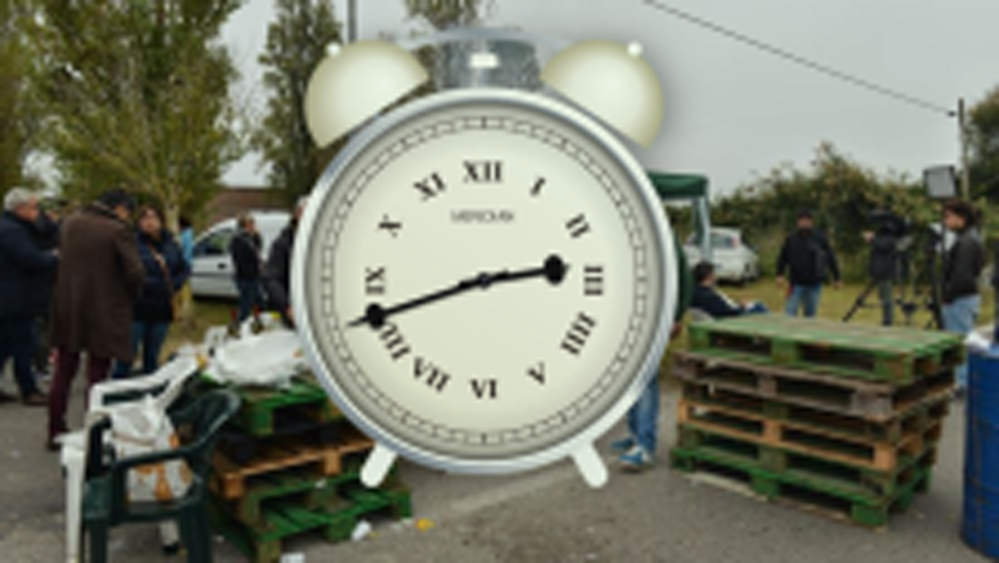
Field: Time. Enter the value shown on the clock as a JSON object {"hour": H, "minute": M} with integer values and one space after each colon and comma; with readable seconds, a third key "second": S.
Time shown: {"hour": 2, "minute": 42}
